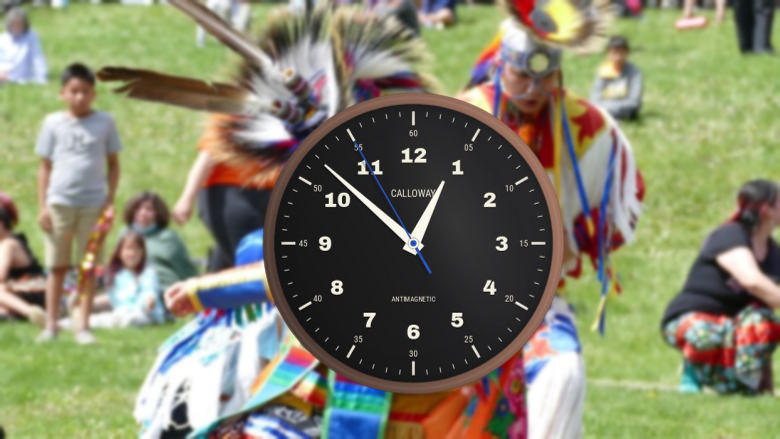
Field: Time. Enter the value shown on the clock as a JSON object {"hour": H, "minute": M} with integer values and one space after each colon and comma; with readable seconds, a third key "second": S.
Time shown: {"hour": 12, "minute": 51, "second": 55}
